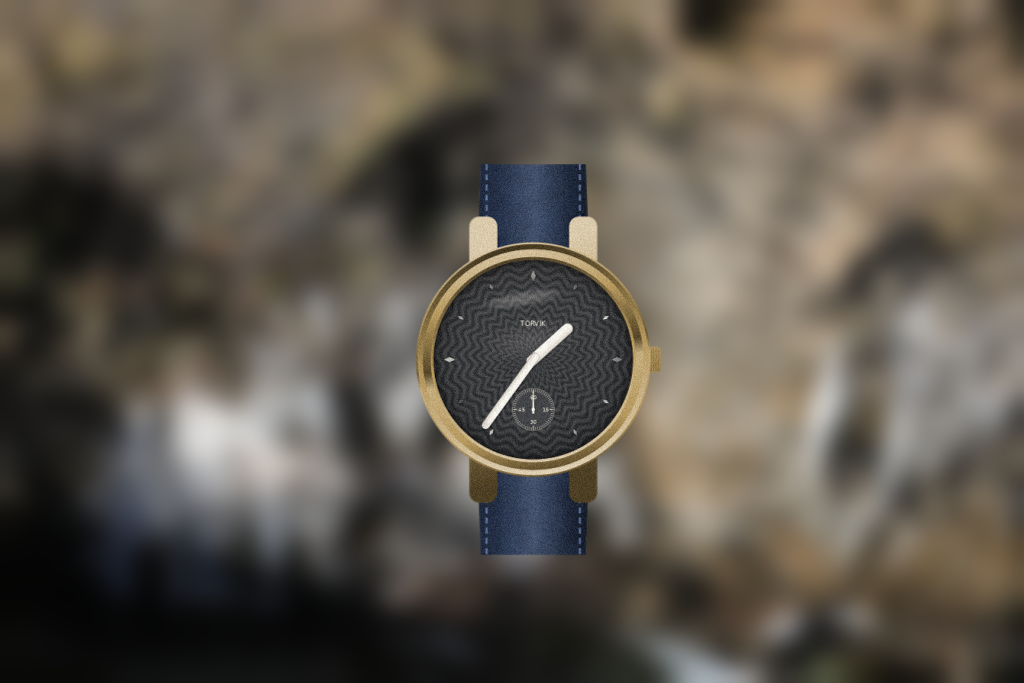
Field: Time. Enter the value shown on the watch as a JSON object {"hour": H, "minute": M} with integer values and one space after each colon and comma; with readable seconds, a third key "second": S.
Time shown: {"hour": 1, "minute": 36}
